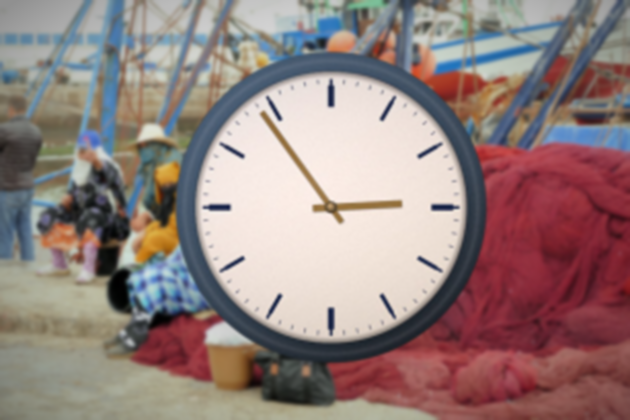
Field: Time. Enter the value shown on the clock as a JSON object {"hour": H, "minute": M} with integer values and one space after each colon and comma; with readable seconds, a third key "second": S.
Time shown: {"hour": 2, "minute": 54}
